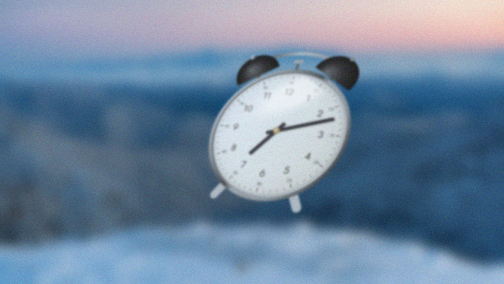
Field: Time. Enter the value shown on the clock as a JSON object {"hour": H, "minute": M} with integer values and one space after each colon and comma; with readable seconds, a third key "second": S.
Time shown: {"hour": 7, "minute": 12}
